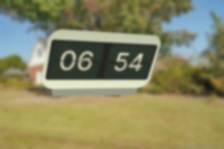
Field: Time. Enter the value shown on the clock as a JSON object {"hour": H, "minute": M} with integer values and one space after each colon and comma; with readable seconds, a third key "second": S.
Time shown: {"hour": 6, "minute": 54}
